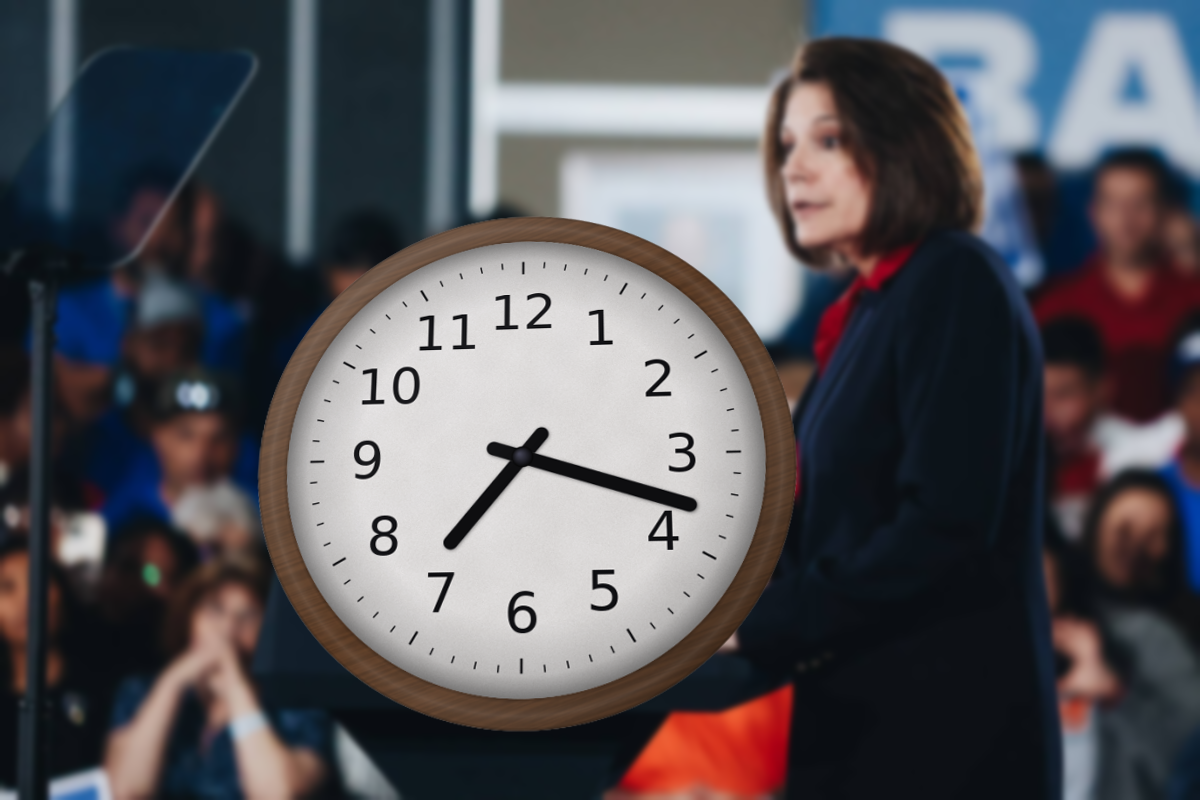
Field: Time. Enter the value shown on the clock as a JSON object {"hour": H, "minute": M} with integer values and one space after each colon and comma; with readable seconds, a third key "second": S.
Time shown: {"hour": 7, "minute": 18}
